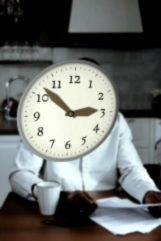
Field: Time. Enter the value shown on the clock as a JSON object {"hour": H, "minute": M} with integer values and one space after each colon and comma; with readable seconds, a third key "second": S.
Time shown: {"hour": 2, "minute": 52}
